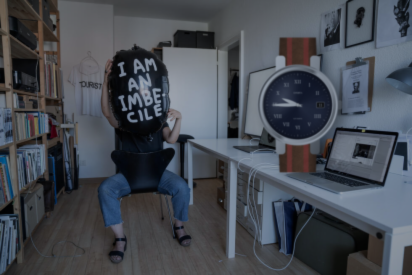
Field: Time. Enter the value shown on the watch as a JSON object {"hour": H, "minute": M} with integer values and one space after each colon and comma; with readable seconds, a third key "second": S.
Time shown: {"hour": 9, "minute": 45}
